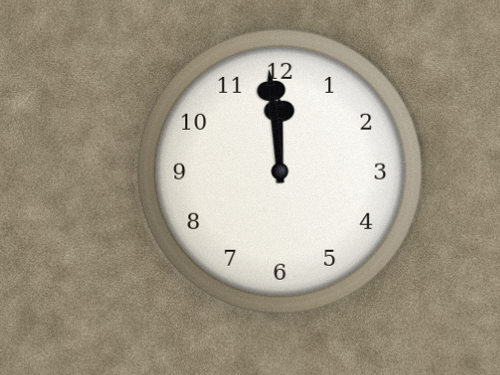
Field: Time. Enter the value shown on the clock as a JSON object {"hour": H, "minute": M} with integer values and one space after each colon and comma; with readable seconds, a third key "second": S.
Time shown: {"hour": 11, "minute": 59}
